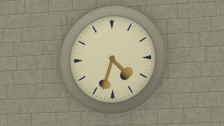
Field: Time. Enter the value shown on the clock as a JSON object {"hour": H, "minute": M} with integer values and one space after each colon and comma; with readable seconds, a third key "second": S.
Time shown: {"hour": 4, "minute": 33}
